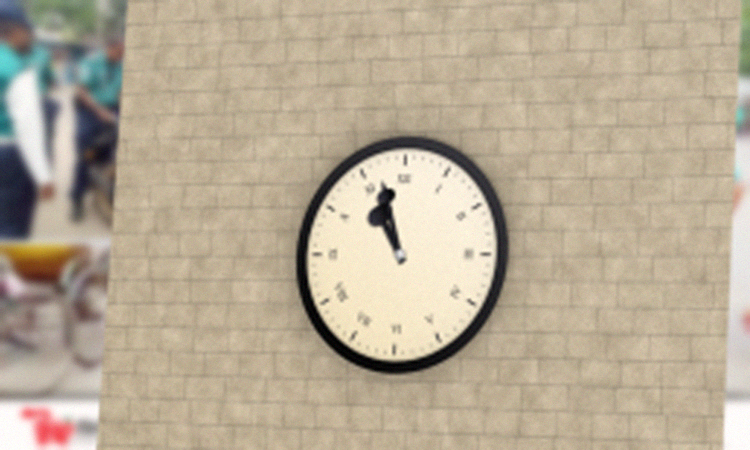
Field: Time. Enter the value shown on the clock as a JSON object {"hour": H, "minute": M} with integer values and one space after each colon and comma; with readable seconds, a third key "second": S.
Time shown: {"hour": 10, "minute": 57}
